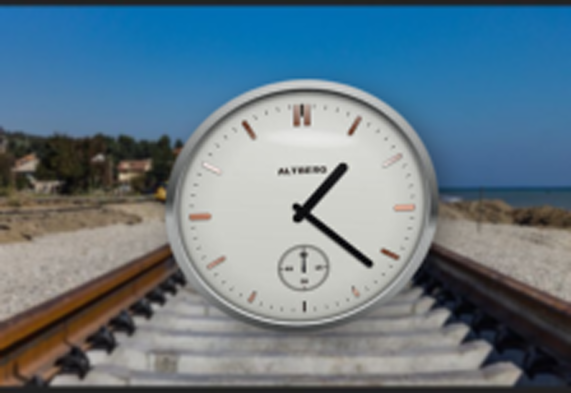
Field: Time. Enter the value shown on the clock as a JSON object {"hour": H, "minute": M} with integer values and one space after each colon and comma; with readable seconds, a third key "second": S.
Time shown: {"hour": 1, "minute": 22}
